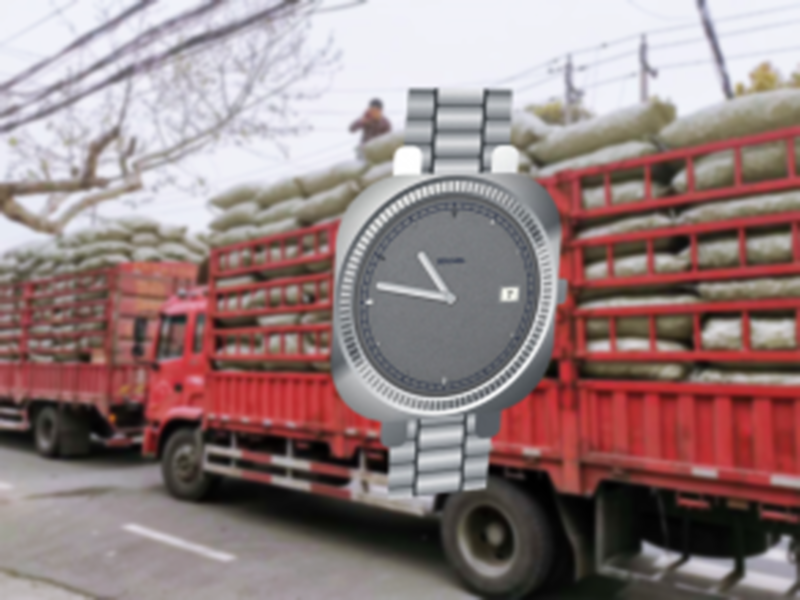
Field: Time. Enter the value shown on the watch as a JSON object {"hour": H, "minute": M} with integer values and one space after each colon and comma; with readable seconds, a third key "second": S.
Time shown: {"hour": 10, "minute": 47}
